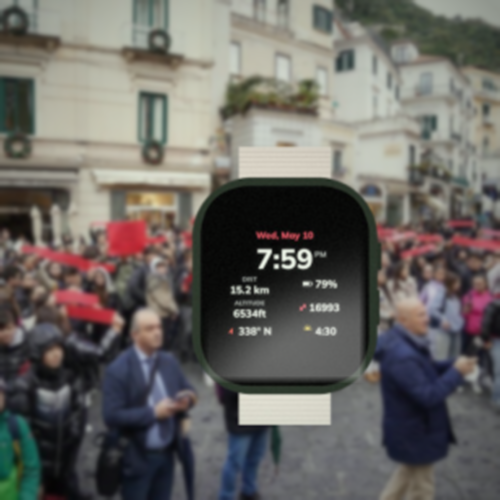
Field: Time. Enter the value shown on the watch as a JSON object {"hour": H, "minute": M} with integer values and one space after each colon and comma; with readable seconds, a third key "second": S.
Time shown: {"hour": 7, "minute": 59}
